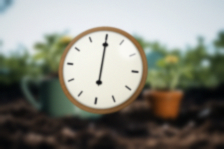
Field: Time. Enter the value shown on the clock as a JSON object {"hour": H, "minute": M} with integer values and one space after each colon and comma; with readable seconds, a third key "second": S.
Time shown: {"hour": 6, "minute": 0}
